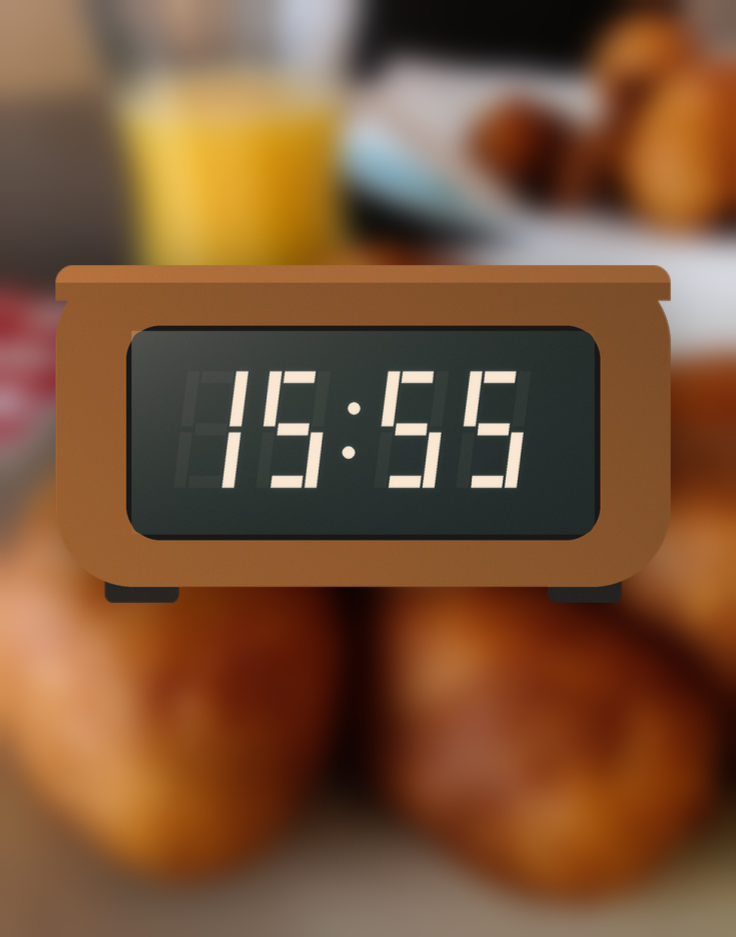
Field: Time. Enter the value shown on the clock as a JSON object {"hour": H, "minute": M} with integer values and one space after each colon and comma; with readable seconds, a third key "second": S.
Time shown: {"hour": 15, "minute": 55}
